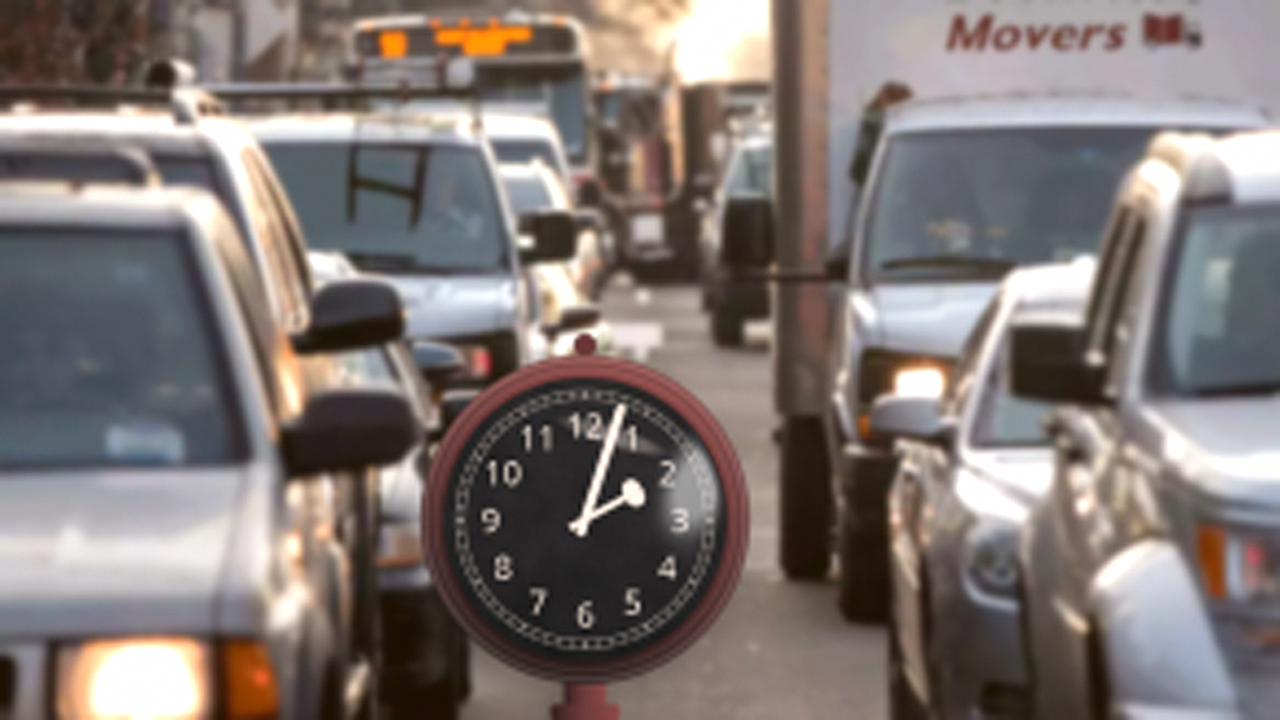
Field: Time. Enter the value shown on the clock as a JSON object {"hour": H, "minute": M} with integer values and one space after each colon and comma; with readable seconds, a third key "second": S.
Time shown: {"hour": 2, "minute": 3}
